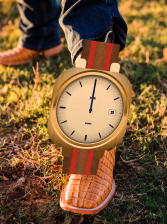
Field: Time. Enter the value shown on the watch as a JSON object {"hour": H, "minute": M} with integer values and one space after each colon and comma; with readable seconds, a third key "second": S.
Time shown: {"hour": 12, "minute": 0}
